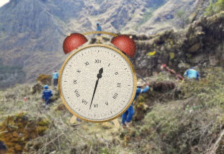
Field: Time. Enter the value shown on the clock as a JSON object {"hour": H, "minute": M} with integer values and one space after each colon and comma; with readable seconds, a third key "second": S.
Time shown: {"hour": 12, "minute": 32}
